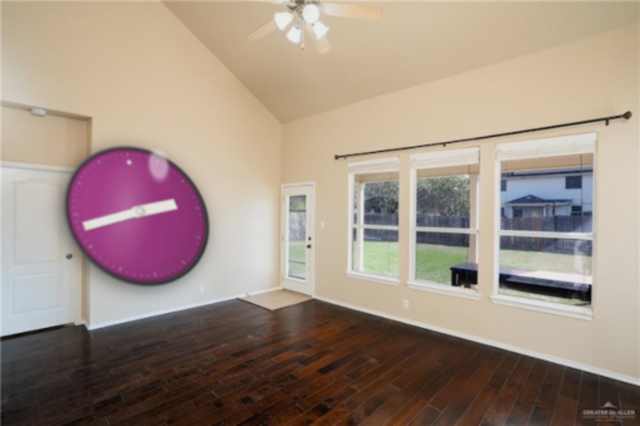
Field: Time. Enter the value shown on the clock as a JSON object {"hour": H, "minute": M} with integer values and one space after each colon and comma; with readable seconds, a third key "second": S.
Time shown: {"hour": 2, "minute": 43}
